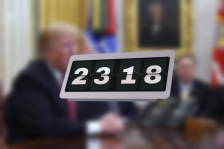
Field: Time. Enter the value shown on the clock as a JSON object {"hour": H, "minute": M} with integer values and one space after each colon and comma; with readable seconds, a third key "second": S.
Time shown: {"hour": 23, "minute": 18}
